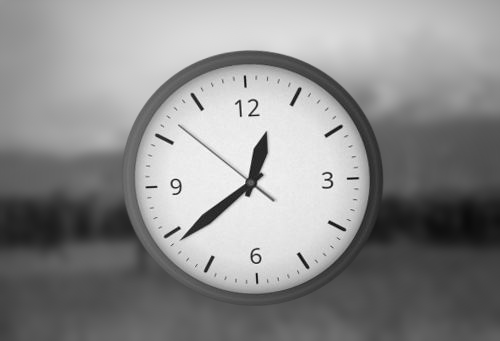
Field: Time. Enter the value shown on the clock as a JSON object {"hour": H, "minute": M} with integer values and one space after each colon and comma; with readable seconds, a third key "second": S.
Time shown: {"hour": 12, "minute": 38, "second": 52}
